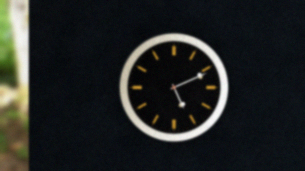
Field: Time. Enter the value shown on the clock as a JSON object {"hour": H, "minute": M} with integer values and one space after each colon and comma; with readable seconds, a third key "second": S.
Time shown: {"hour": 5, "minute": 11}
